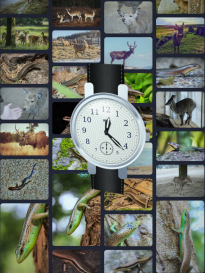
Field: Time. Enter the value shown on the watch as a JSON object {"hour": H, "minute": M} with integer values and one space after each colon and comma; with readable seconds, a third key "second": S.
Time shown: {"hour": 12, "minute": 22}
